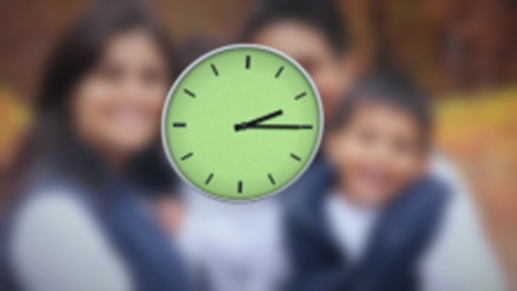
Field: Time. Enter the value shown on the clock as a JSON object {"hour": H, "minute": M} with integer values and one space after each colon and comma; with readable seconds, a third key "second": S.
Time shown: {"hour": 2, "minute": 15}
